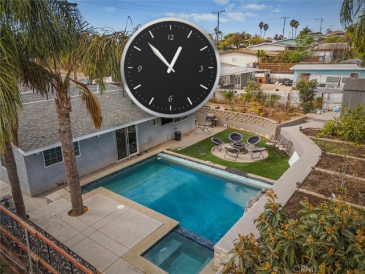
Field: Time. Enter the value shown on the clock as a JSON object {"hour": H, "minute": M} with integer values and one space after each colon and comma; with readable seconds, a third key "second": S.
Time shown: {"hour": 12, "minute": 53}
